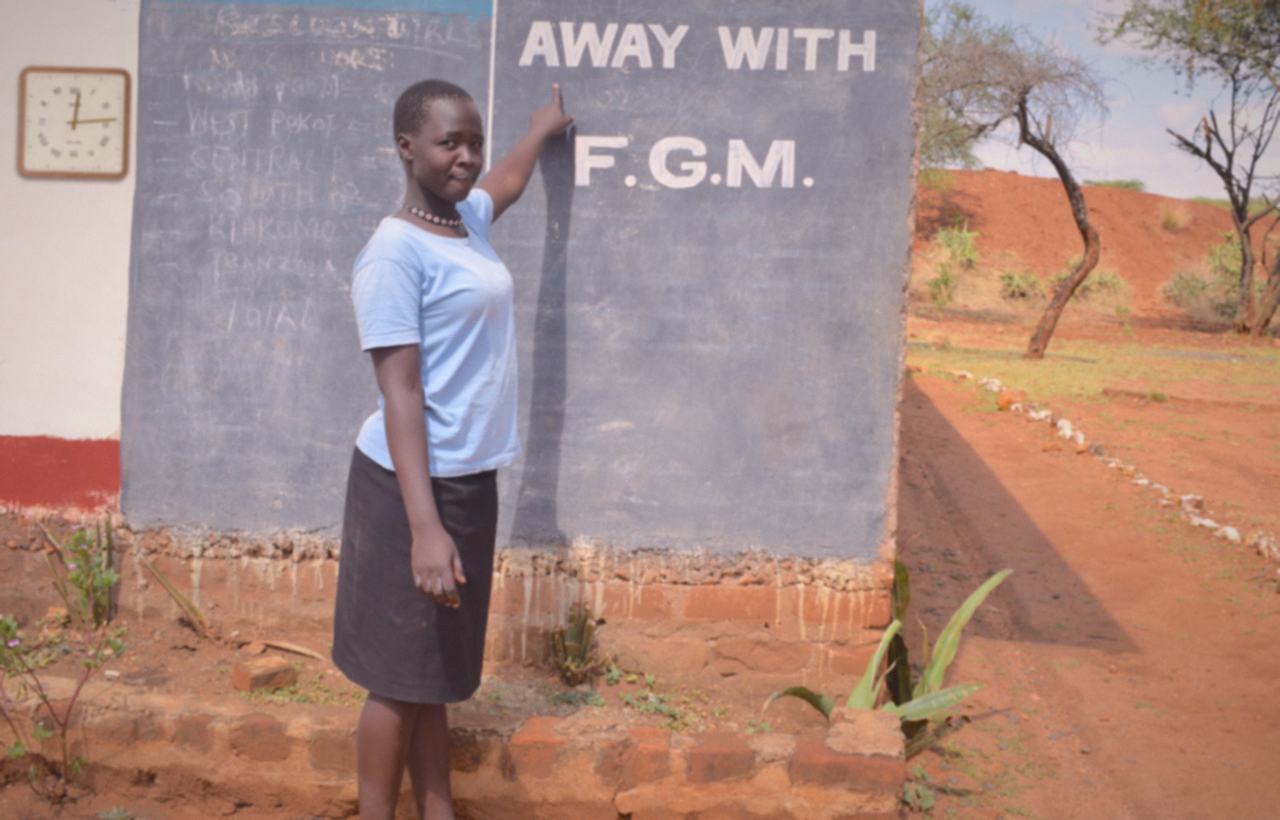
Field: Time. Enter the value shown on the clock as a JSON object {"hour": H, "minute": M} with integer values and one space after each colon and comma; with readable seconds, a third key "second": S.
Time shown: {"hour": 12, "minute": 14}
